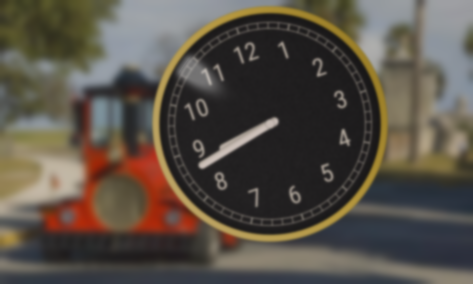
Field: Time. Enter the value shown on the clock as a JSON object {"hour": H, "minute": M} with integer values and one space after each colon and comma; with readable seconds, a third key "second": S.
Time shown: {"hour": 8, "minute": 43}
